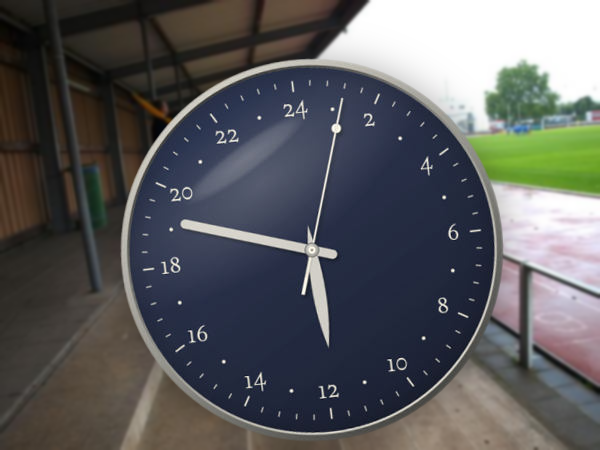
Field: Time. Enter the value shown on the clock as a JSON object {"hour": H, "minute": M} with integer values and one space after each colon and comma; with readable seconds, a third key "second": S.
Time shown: {"hour": 11, "minute": 48, "second": 3}
